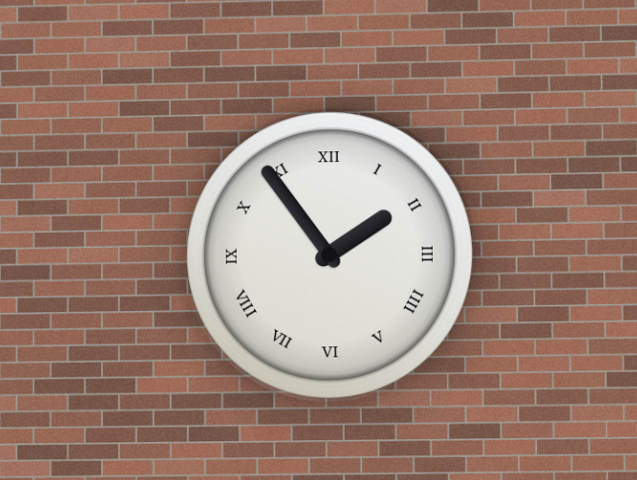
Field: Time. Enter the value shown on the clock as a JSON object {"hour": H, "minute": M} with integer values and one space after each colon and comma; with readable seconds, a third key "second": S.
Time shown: {"hour": 1, "minute": 54}
